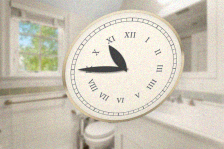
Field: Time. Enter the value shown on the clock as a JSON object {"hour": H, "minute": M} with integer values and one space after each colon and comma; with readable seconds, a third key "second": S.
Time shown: {"hour": 10, "minute": 45}
